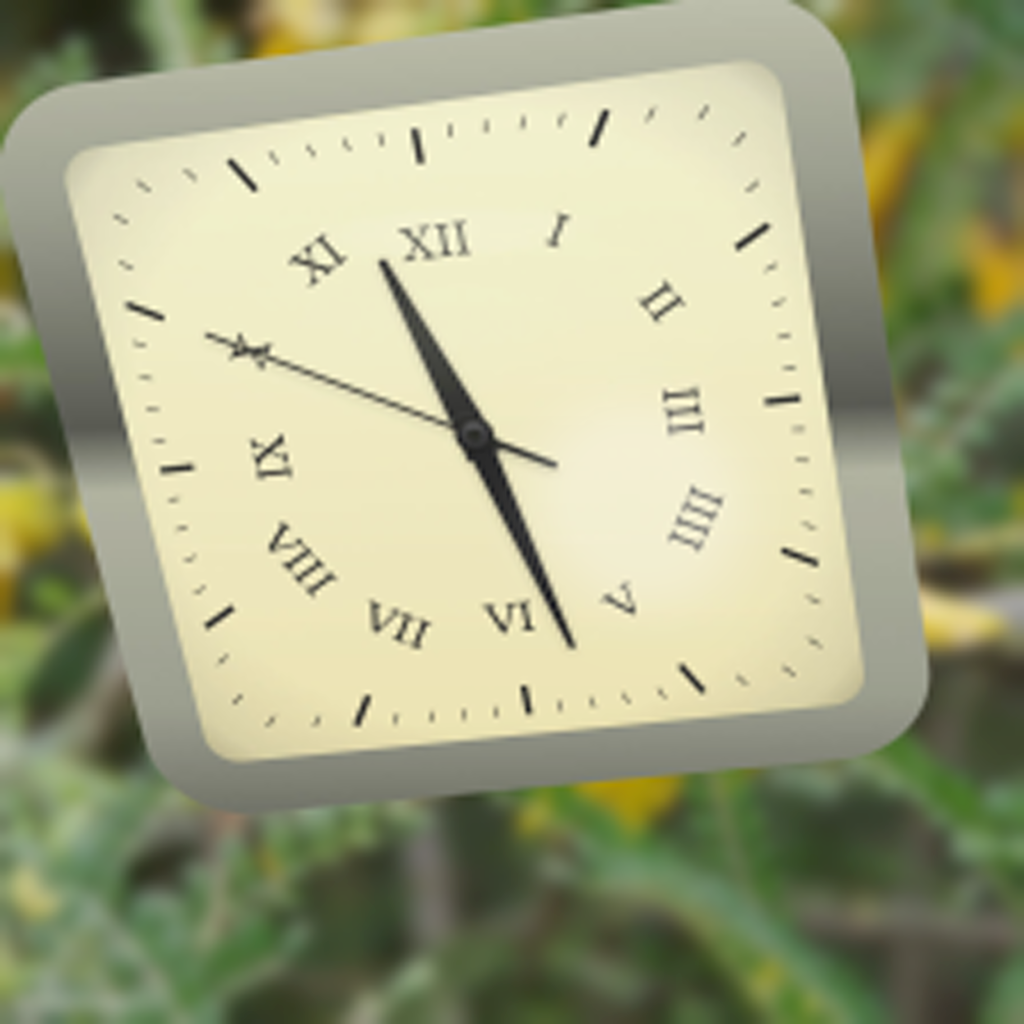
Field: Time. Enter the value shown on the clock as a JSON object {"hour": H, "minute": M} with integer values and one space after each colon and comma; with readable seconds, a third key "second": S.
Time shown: {"hour": 11, "minute": 27, "second": 50}
